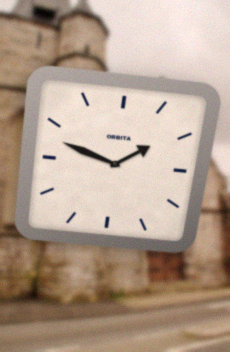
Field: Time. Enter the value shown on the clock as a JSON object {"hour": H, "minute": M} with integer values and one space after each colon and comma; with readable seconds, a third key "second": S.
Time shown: {"hour": 1, "minute": 48}
